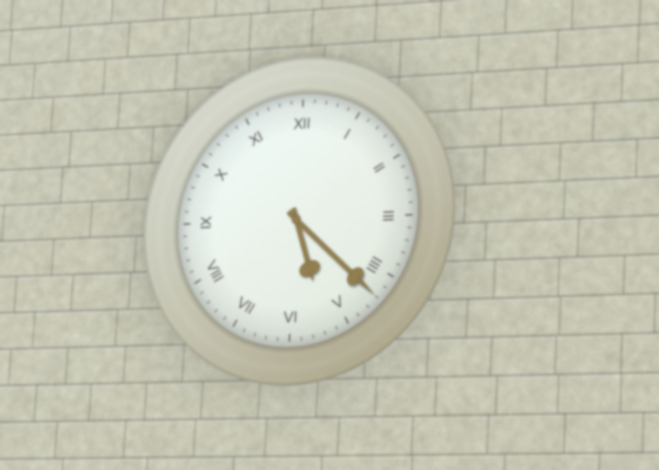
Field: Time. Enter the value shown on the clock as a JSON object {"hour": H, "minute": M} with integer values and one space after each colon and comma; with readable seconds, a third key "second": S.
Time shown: {"hour": 5, "minute": 22}
